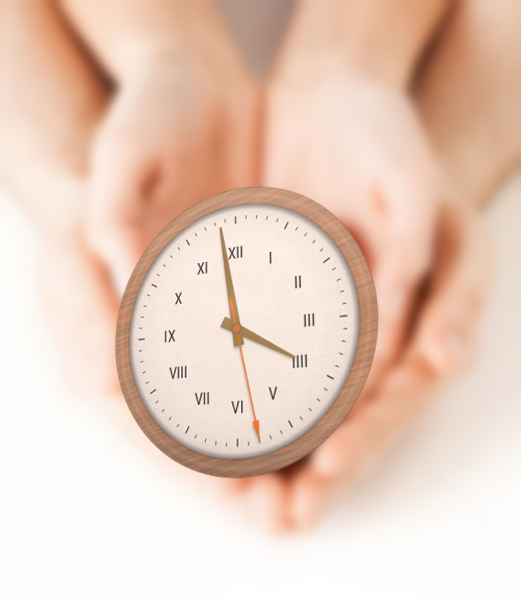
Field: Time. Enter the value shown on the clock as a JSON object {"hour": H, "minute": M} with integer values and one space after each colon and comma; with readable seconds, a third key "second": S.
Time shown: {"hour": 3, "minute": 58, "second": 28}
